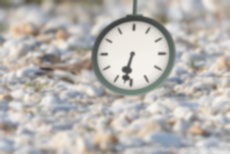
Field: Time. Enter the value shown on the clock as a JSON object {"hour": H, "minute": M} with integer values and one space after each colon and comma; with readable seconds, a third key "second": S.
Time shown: {"hour": 6, "minute": 32}
